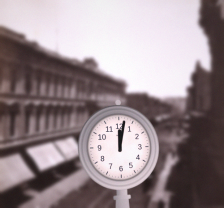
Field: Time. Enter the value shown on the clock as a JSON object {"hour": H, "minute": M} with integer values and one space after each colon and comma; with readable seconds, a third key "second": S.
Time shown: {"hour": 12, "minute": 2}
